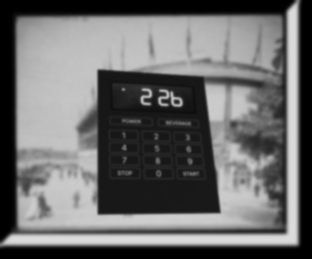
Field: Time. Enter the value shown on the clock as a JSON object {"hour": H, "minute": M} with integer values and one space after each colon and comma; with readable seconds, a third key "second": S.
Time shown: {"hour": 2, "minute": 26}
